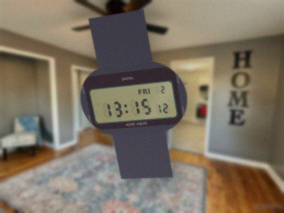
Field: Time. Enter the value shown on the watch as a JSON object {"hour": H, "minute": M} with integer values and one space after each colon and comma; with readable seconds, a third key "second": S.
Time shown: {"hour": 13, "minute": 15, "second": 12}
